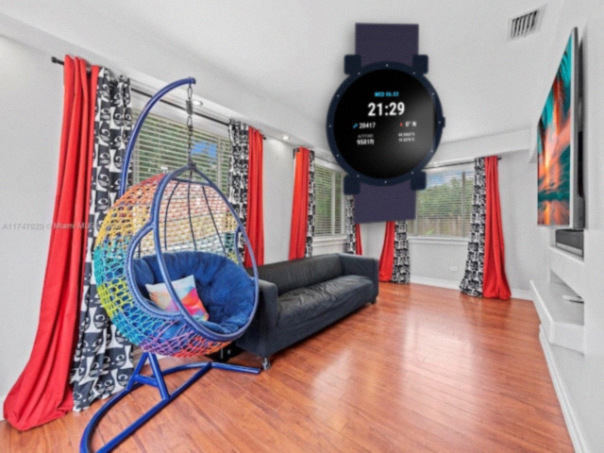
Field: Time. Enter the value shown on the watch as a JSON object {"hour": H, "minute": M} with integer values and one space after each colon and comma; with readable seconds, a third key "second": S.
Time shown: {"hour": 21, "minute": 29}
